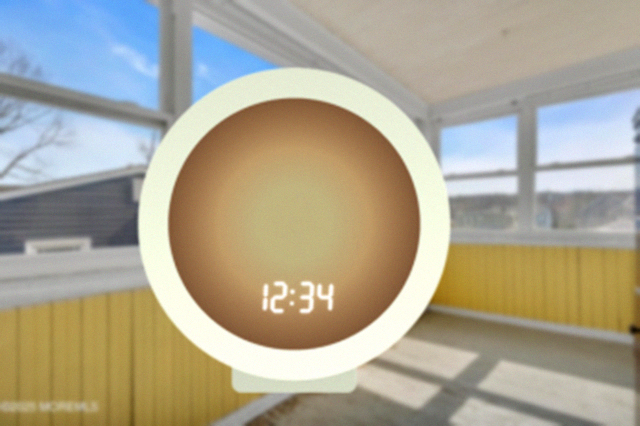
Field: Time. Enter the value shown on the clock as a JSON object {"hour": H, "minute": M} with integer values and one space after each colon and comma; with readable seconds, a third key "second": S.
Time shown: {"hour": 12, "minute": 34}
